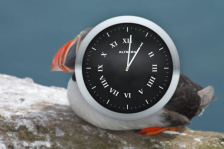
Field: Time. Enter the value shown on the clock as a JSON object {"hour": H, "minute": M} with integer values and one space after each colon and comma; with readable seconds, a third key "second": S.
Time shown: {"hour": 1, "minute": 1}
